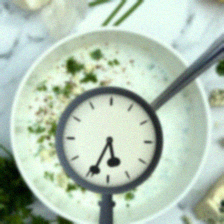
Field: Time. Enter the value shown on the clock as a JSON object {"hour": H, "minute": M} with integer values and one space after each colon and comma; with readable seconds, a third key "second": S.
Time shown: {"hour": 5, "minute": 34}
